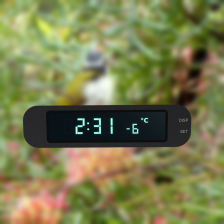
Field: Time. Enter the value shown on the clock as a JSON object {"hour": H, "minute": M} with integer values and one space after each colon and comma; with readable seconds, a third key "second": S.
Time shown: {"hour": 2, "minute": 31}
